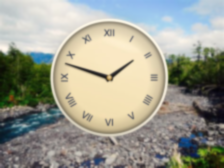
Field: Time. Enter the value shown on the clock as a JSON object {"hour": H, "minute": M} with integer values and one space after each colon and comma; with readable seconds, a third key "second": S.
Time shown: {"hour": 1, "minute": 48}
